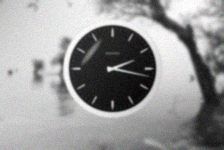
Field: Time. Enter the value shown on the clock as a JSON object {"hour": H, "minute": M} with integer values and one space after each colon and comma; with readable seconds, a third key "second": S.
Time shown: {"hour": 2, "minute": 17}
